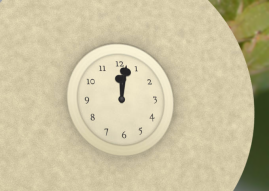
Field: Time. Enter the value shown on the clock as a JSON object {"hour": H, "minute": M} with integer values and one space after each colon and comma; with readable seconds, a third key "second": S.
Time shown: {"hour": 12, "minute": 2}
